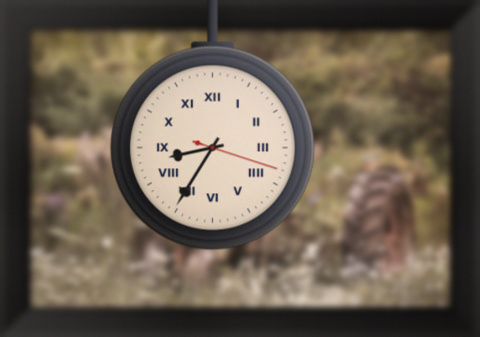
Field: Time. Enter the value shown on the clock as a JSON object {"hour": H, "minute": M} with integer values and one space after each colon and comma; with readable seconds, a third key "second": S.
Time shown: {"hour": 8, "minute": 35, "second": 18}
